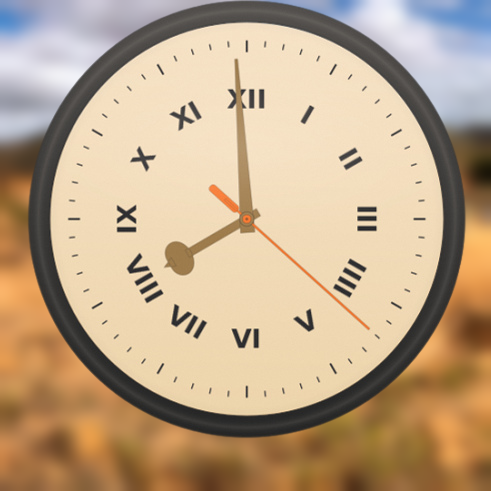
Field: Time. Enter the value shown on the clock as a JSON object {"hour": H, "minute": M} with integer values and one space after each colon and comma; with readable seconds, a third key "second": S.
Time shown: {"hour": 7, "minute": 59, "second": 22}
